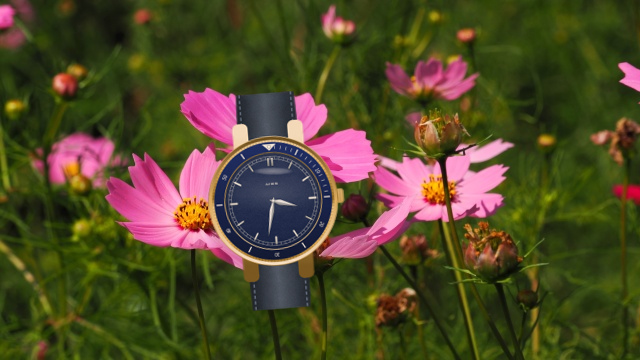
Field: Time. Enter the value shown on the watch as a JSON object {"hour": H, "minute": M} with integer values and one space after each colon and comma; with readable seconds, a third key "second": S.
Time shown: {"hour": 3, "minute": 32}
